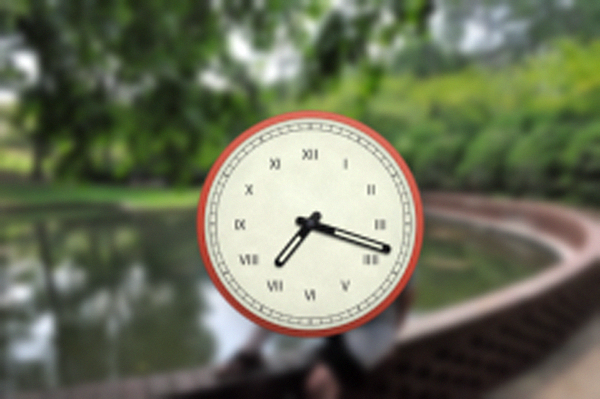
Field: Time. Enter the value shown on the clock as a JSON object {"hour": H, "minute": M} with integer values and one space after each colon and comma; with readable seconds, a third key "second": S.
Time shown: {"hour": 7, "minute": 18}
